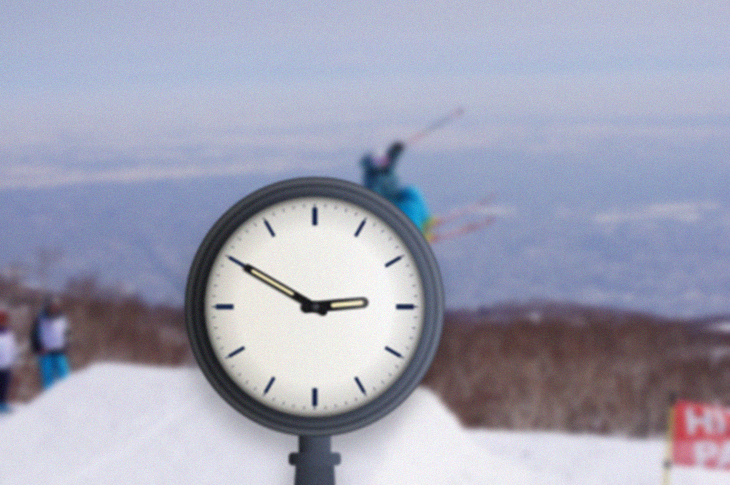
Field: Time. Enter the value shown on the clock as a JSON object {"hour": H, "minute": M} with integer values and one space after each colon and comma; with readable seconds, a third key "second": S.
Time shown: {"hour": 2, "minute": 50}
